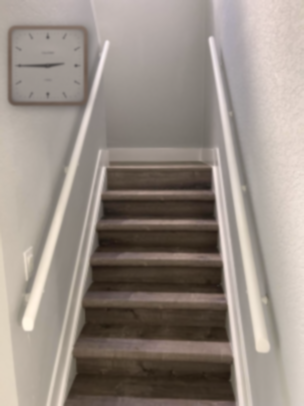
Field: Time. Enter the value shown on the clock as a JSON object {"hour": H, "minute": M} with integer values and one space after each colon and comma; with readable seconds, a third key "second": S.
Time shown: {"hour": 2, "minute": 45}
